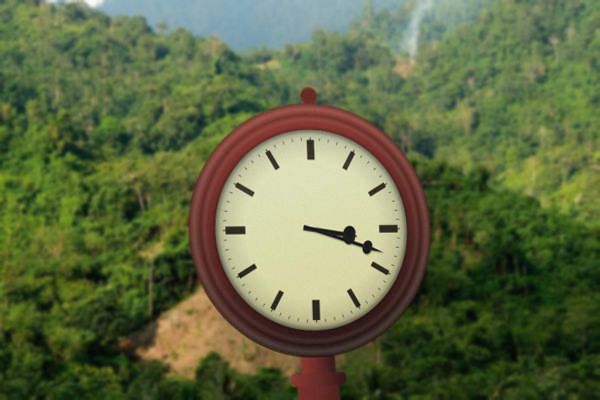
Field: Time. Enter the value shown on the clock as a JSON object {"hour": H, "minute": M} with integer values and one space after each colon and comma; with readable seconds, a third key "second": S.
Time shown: {"hour": 3, "minute": 18}
